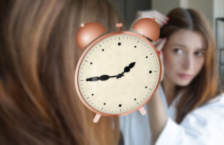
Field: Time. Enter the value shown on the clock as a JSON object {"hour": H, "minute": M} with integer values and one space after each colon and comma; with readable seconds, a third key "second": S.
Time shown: {"hour": 1, "minute": 45}
